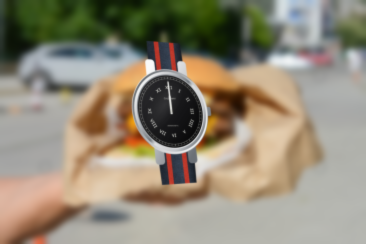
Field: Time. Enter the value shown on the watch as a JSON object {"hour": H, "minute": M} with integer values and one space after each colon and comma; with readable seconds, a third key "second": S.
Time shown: {"hour": 12, "minute": 0}
